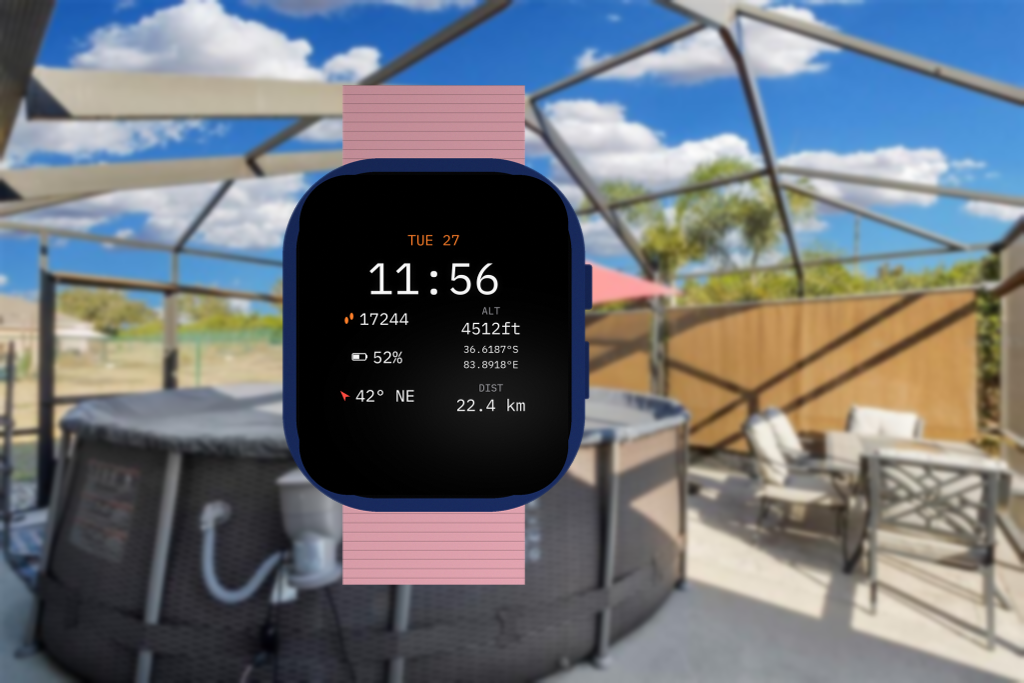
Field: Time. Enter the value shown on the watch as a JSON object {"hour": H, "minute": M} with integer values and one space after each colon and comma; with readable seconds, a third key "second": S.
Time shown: {"hour": 11, "minute": 56}
